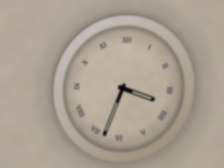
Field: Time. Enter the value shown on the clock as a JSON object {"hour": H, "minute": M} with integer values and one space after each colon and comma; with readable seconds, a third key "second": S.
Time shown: {"hour": 3, "minute": 33}
